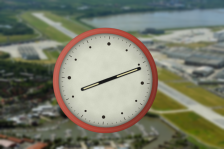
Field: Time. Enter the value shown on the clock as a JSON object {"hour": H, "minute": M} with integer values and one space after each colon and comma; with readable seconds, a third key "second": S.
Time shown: {"hour": 8, "minute": 11}
